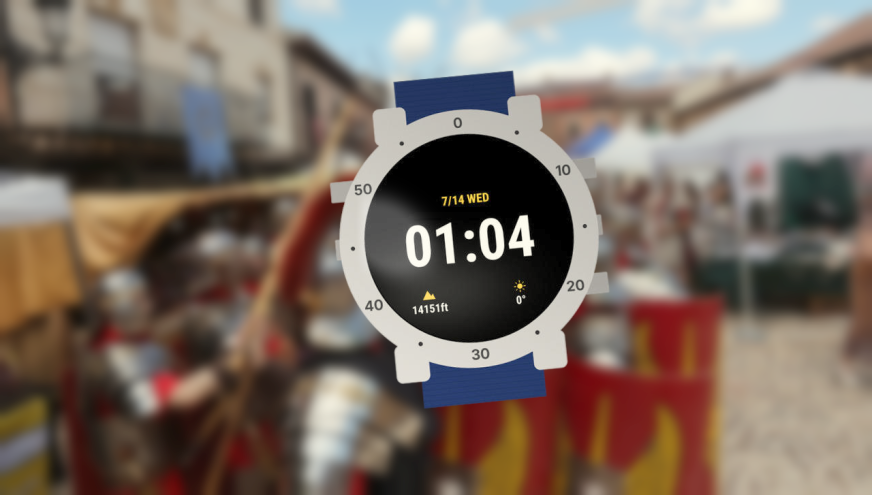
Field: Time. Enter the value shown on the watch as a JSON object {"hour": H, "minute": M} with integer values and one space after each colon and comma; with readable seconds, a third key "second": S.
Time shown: {"hour": 1, "minute": 4}
